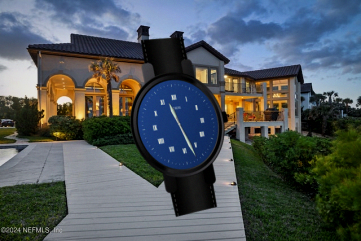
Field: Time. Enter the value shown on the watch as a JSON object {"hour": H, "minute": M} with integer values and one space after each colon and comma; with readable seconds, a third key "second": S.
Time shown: {"hour": 11, "minute": 27}
